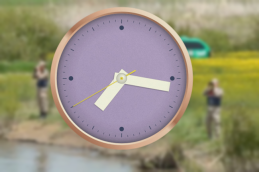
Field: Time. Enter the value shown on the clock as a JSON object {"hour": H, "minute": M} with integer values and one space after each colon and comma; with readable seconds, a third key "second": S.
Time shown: {"hour": 7, "minute": 16, "second": 40}
